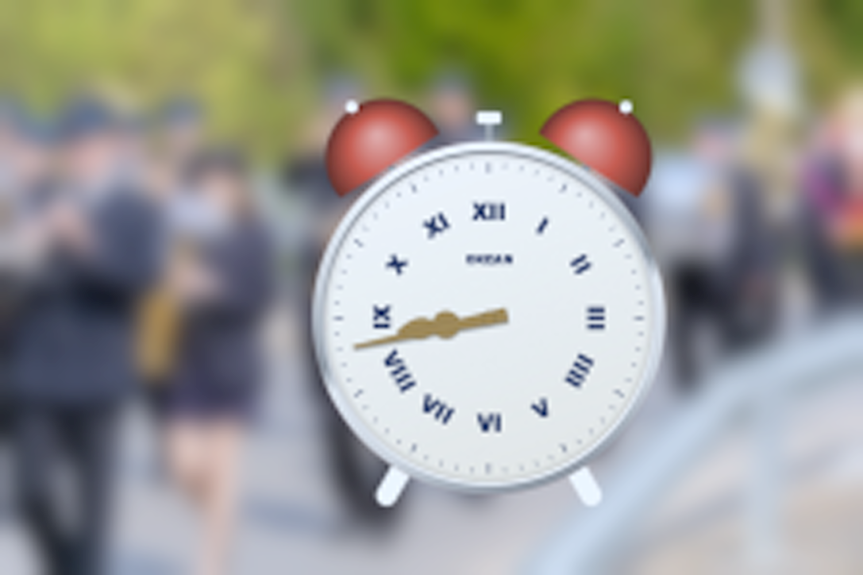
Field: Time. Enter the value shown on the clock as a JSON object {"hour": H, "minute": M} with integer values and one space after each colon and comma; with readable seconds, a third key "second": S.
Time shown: {"hour": 8, "minute": 43}
